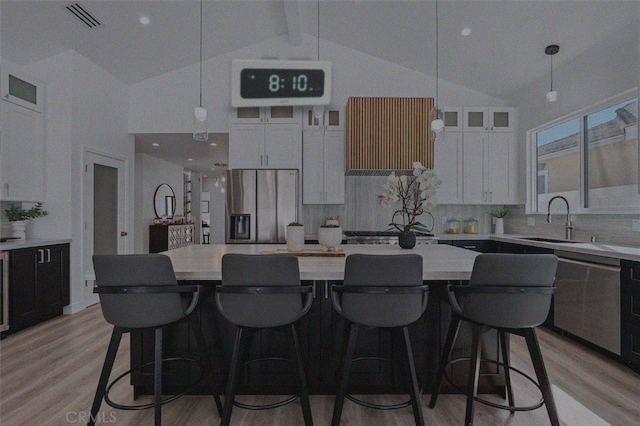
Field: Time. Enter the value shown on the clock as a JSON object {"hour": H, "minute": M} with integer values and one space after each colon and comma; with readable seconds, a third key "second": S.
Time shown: {"hour": 8, "minute": 10}
